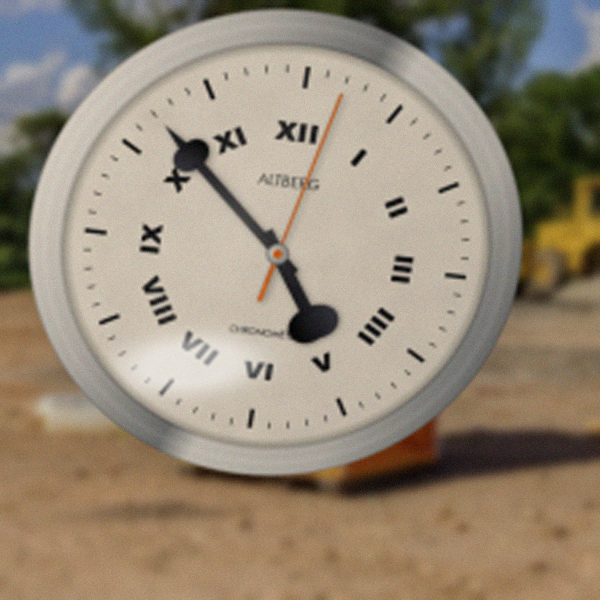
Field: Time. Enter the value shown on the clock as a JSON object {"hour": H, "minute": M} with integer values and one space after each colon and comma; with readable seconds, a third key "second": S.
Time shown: {"hour": 4, "minute": 52, "second": 2}
